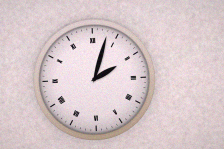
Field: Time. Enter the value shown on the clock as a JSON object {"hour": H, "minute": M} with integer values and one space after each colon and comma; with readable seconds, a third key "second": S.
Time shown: {"hour": 2, "minute": 3}
